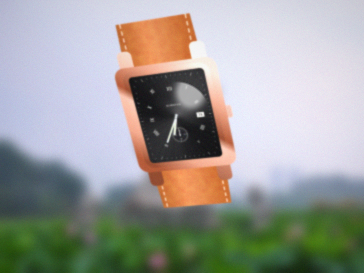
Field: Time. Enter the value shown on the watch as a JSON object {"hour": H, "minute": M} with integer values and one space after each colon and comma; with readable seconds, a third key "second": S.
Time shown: {"hour": 6, "minute": 35}
